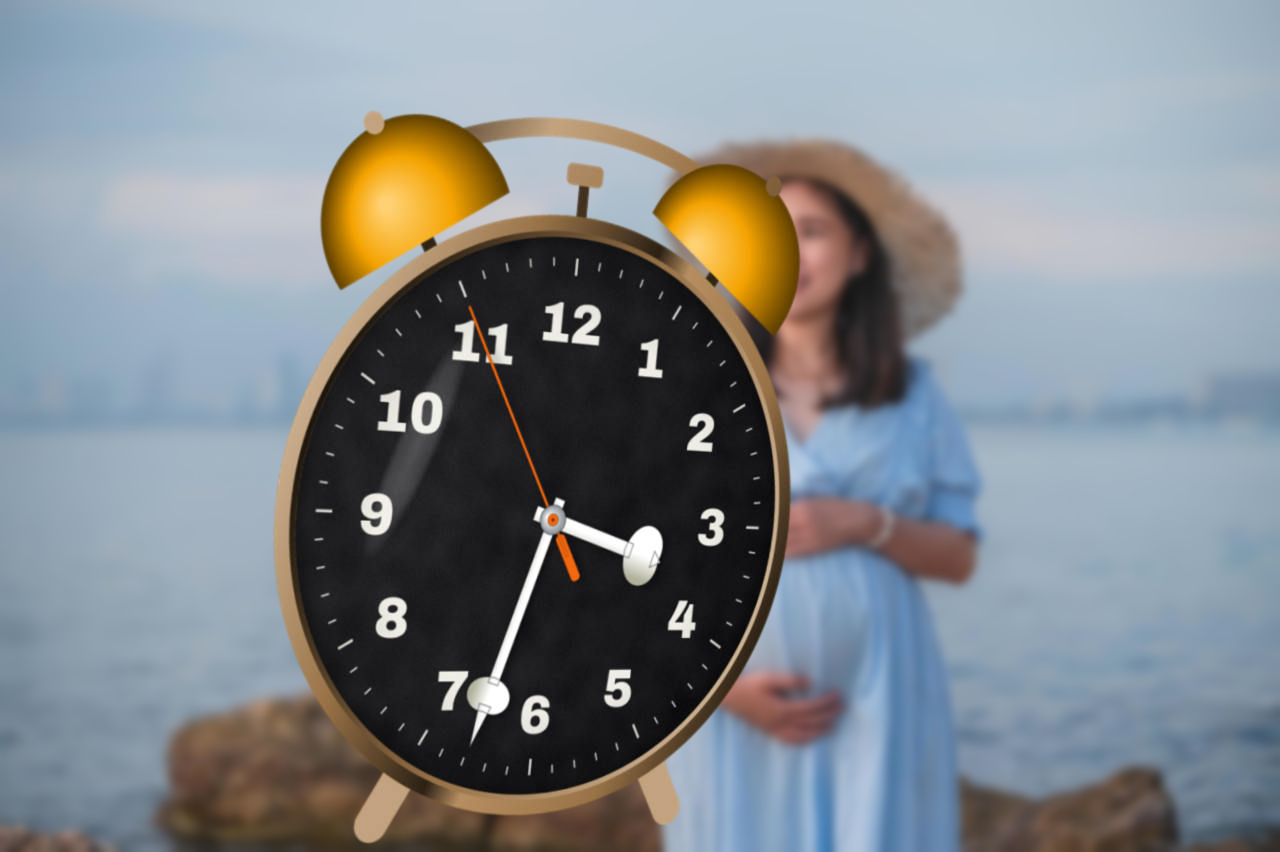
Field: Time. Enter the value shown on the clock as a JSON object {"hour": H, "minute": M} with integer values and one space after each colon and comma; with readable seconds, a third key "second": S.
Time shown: {"hour": 3, "minute": 32, "second": 55}
